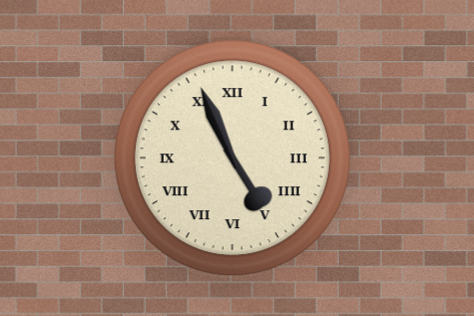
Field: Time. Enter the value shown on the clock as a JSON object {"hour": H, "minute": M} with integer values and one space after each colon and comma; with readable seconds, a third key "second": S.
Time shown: {"hour": 4, "minute": 56}
